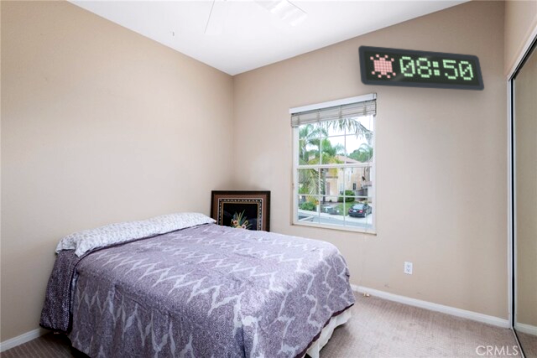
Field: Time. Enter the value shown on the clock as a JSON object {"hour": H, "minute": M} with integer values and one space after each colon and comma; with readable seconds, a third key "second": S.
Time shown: {"hour": 8, "minute": 50}
